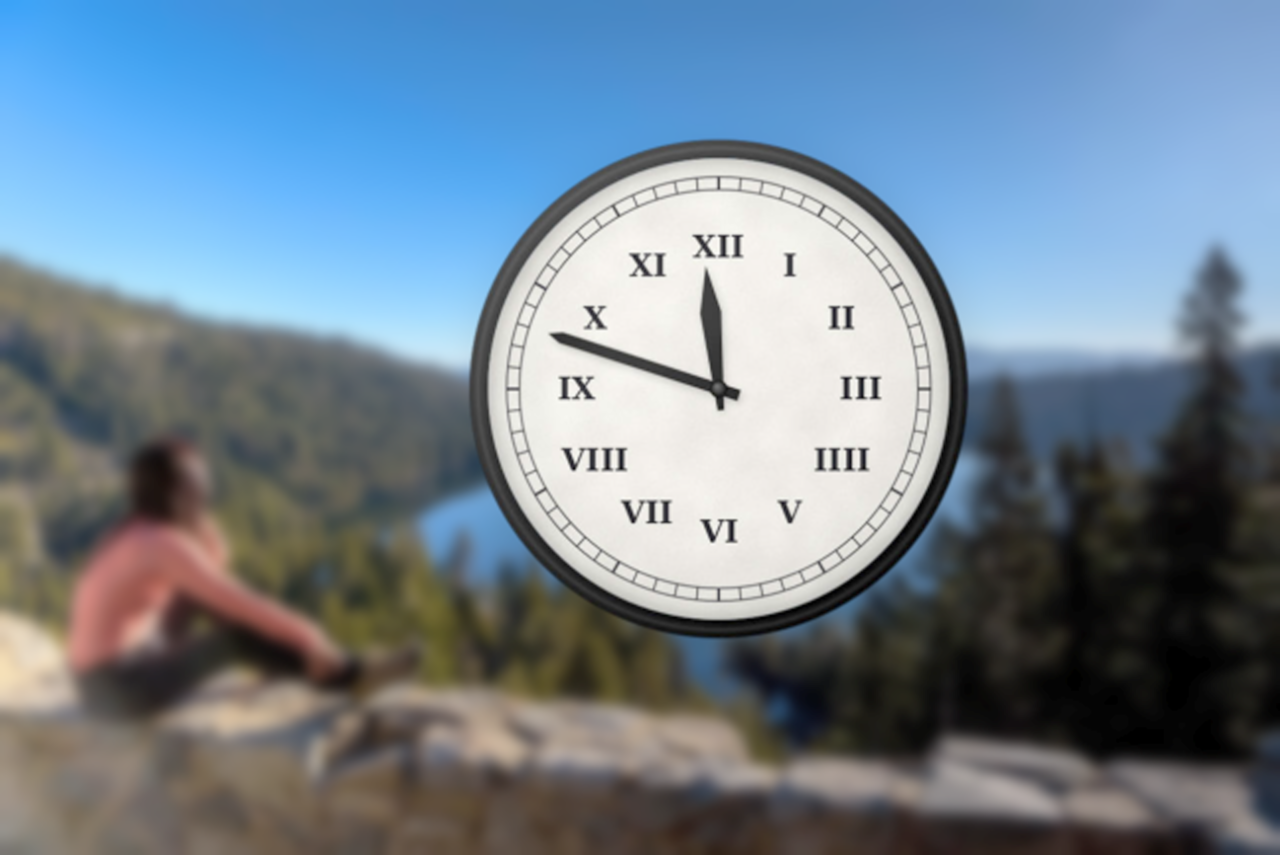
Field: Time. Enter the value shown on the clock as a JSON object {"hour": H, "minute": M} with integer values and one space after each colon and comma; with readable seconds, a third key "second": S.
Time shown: {"hour": 11, "minute": 48}
